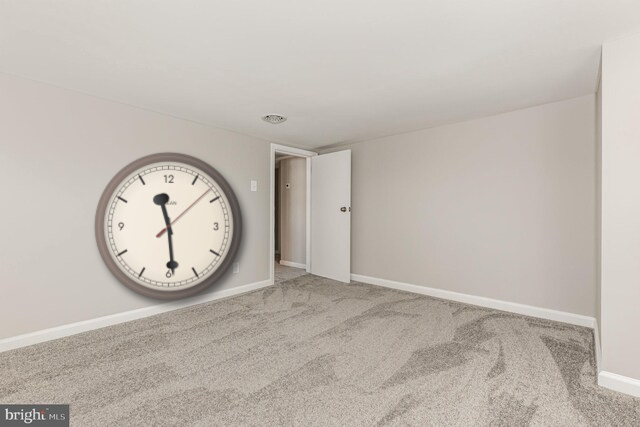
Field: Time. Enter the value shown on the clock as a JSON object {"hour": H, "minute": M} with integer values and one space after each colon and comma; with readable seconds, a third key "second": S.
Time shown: {"hour": 11, "minute": 29, "second": 8}
